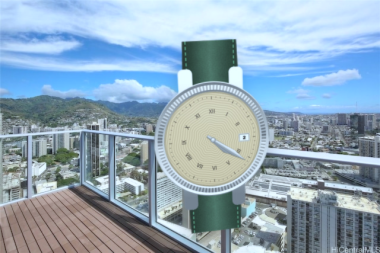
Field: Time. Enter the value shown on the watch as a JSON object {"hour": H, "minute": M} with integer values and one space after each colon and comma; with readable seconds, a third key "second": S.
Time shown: {"hour": 4, "minute": 21}
